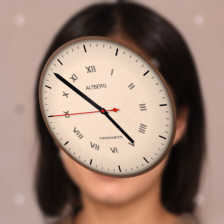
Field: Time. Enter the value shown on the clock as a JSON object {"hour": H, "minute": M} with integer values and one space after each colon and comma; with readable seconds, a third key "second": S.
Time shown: {"hour": 4, "minute": 52, "second": 45}
